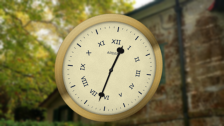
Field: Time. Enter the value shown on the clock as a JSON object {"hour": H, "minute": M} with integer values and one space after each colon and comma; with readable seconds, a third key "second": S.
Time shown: {"hour": 12, "minute": 32}
